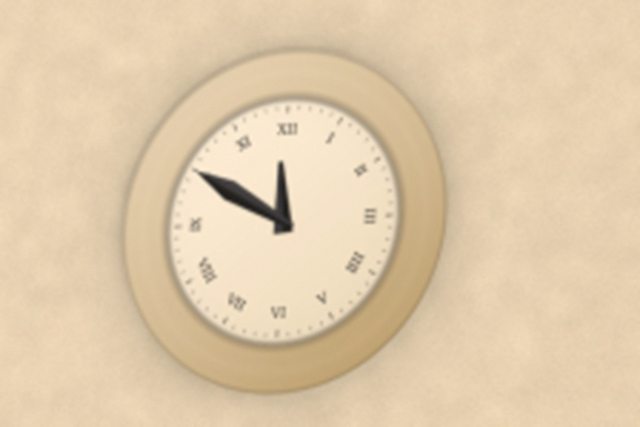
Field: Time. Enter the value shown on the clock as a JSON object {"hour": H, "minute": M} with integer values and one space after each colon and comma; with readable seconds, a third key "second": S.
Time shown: {"hour": 11, "minute": 50}
